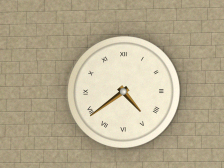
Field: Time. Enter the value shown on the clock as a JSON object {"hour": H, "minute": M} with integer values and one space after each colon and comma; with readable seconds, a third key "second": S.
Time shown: {"hour": 4, "minute": 39}
